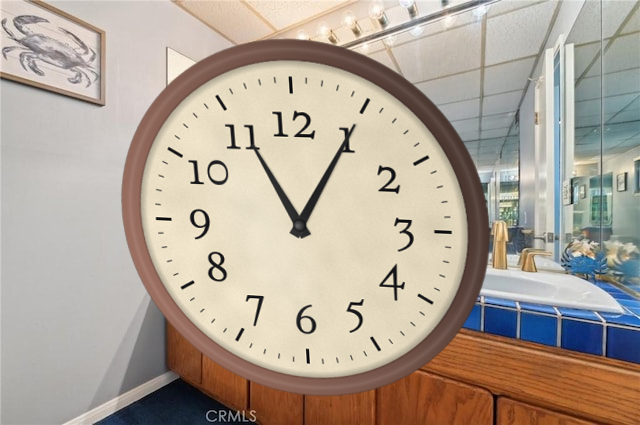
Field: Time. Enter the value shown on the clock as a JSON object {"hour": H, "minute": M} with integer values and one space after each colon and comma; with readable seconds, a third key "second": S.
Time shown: {"hour": 11, "minute": 5}
